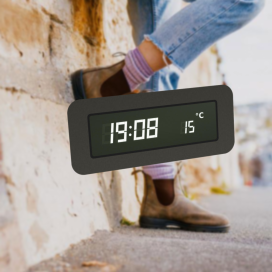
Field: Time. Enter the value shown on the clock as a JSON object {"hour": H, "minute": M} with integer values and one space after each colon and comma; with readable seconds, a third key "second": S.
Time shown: {"hour": 19, "minute": 8}
